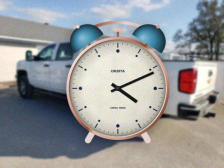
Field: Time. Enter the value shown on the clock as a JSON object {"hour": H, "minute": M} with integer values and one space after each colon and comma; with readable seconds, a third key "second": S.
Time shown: {"hour": 4, "minute": 11}
